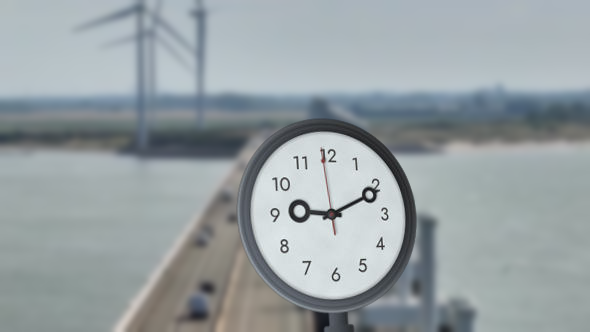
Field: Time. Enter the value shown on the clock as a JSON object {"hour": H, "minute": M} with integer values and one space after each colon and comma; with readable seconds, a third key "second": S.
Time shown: {"hour": 9, "minute": 10, "second": 59}
